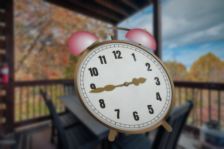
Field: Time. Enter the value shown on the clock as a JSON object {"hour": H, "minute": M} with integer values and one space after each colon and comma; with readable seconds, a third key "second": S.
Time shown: {"hour": 2, "minute": 44}
